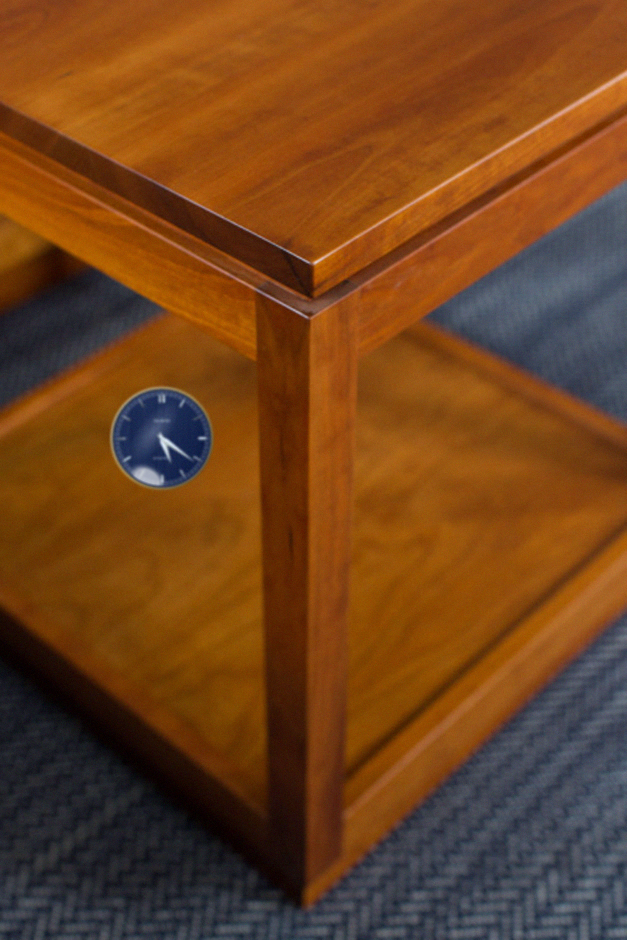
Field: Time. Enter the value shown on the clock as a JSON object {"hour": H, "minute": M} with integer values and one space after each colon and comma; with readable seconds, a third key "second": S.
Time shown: {"hour": 5, "minute": 21}
